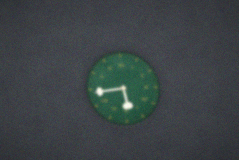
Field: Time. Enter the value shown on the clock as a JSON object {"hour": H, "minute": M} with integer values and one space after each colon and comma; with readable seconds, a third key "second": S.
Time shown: {"hour": 5, "minute": 44}
